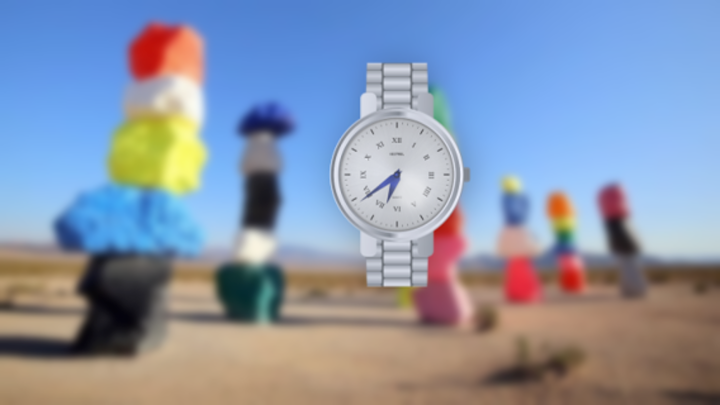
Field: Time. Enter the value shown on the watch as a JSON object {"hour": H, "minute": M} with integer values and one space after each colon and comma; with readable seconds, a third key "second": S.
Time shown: {"hour": 6, "minute": 39}
